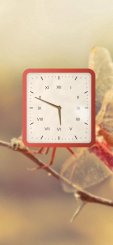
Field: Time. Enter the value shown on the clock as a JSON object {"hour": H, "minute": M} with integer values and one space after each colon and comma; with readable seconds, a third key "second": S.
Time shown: {"hour": 5, "minute": 49}
